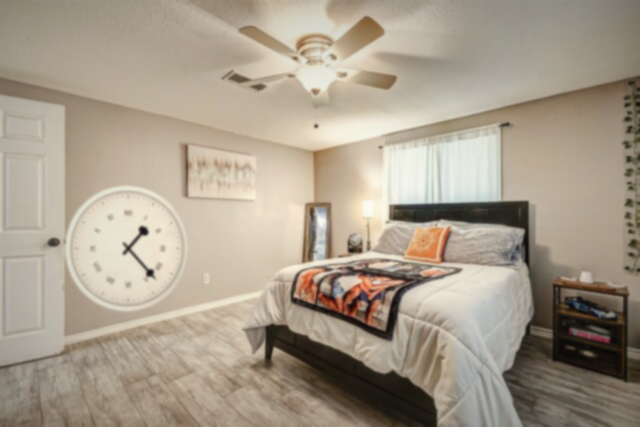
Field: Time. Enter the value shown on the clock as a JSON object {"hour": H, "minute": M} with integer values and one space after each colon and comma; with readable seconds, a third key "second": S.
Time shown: {"hour": 1, "minute": 23}
